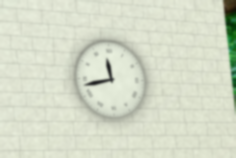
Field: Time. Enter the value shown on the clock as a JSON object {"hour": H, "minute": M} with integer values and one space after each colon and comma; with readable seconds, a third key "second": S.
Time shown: {"hour": 11, "minute": 43}
